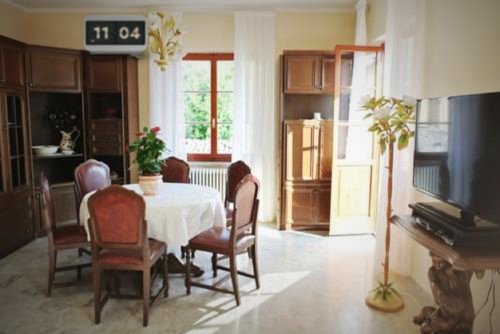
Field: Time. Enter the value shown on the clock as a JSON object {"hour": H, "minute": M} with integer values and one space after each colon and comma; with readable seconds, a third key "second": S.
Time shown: {"hour": 11, "minute": 4}
